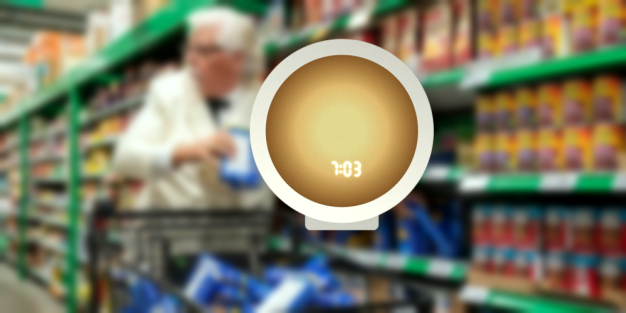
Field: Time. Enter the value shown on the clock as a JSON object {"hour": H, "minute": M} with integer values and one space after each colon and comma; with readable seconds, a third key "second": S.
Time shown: {"hour": 7, "minute": 3}
